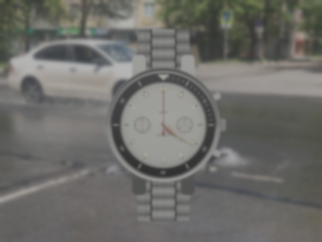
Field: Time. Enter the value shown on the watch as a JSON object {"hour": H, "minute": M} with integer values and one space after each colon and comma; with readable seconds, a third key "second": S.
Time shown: {"hour": 4, "minute": 21}
